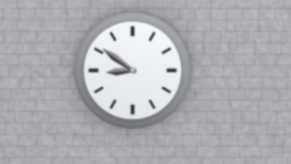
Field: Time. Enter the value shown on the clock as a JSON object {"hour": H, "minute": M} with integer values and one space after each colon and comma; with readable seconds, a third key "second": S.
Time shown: {"hour": 8, "minute": 51}
